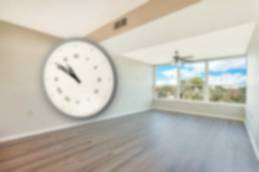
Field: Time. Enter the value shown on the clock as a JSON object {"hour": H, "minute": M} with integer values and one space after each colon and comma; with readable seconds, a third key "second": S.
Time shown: {"hour": 10, "minute": 51}
